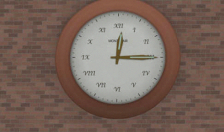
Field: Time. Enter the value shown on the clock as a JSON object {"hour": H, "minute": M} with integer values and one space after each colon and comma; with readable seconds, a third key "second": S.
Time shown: {"hour": 12, "minute": 15}
